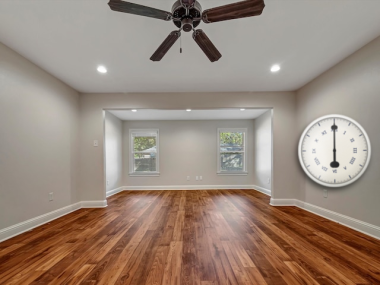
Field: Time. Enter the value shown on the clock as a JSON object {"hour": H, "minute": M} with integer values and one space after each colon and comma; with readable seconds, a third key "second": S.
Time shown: {"hour": 6, "minute": 0}
